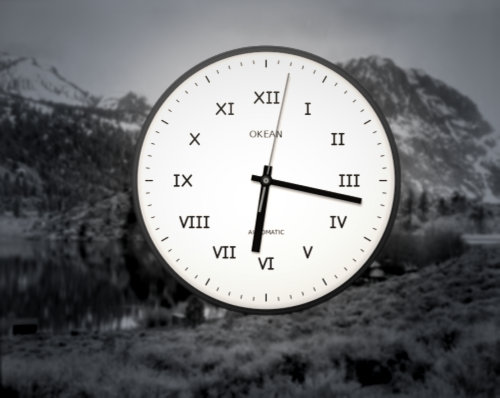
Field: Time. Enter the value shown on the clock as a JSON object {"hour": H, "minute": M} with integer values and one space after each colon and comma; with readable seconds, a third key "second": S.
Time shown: {"hour": 6, "minute": 17, "second": 2}
